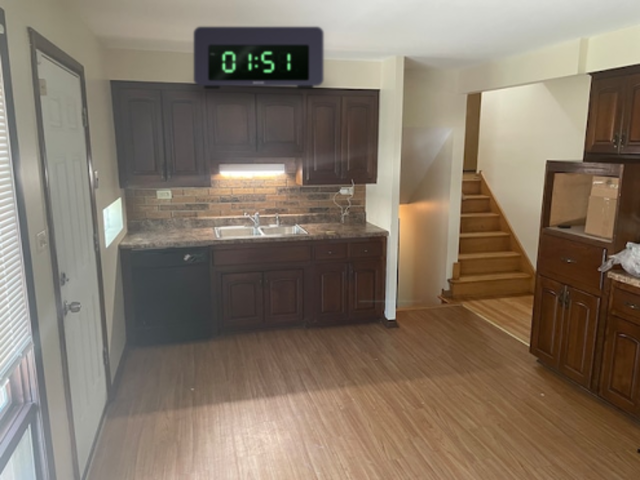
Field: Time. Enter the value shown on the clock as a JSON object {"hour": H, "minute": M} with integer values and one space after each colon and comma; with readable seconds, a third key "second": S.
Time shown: {"hour": 1, "minute": 51}
